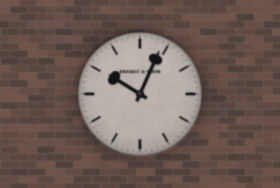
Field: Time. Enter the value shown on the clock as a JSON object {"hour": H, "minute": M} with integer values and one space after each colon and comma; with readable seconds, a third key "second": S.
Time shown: {"hour": 10, "minute": 4}
